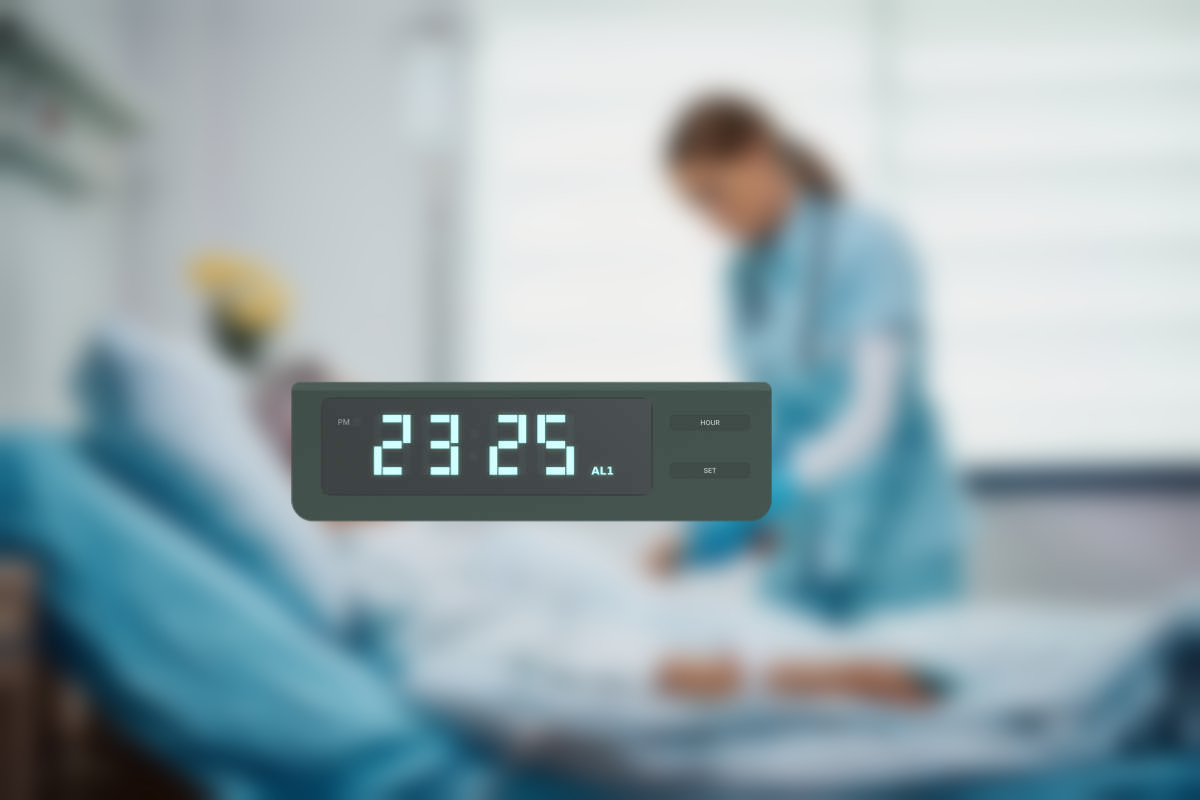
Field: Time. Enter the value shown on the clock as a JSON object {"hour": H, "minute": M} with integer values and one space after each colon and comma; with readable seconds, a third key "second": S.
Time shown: {"hour": 23, "minute": 25}
